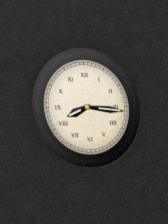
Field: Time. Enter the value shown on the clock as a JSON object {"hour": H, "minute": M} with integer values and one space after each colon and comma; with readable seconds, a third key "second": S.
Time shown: {"hour": 8, "minute": 16}
